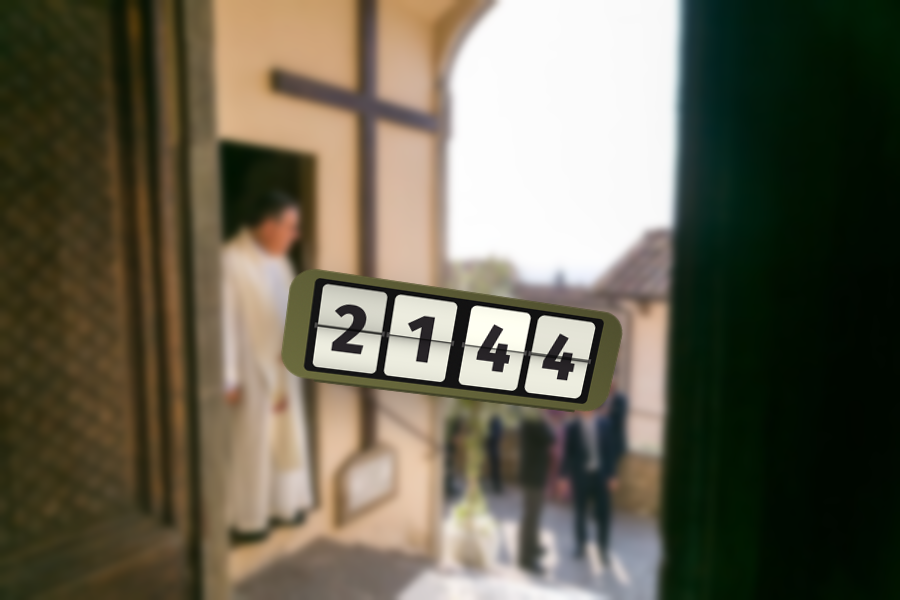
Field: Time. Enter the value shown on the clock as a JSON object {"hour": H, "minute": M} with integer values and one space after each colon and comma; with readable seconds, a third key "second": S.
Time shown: {"hour": 21, "minute": 44}
